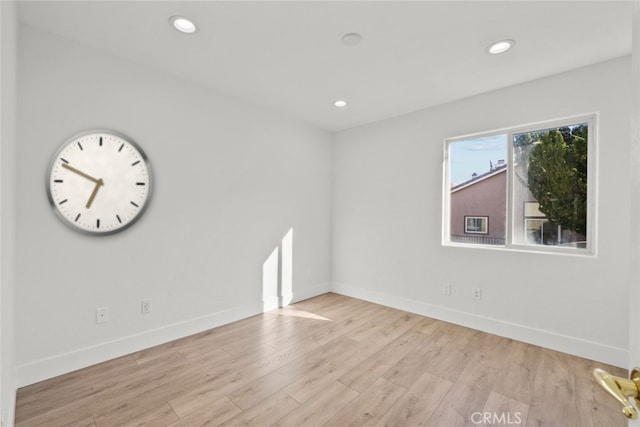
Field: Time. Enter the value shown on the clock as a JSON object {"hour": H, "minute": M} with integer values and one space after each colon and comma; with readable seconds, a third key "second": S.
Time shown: {"hour": 6, "minute": 49}
